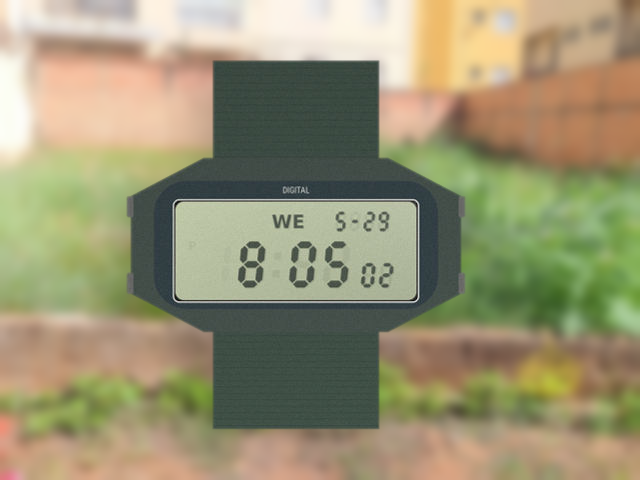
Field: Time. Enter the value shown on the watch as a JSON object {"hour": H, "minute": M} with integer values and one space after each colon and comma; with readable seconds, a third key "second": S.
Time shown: {"hour": 8, "minute": 5, "second": 2}
